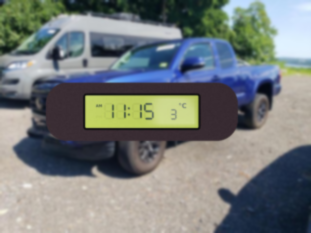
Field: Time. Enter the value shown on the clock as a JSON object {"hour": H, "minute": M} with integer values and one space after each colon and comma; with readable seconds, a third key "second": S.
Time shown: {"hour": 11, "minute": 15}
